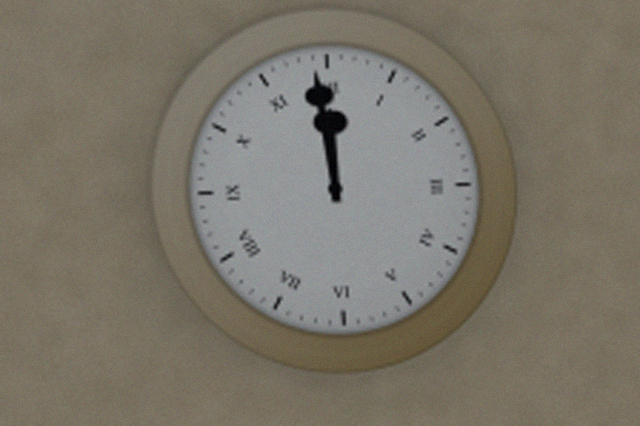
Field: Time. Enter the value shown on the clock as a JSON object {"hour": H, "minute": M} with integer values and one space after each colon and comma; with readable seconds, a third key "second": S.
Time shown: {"hour": 11, "minute": 59}
